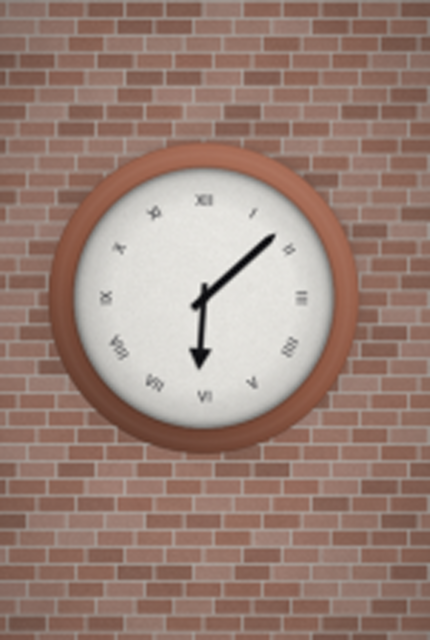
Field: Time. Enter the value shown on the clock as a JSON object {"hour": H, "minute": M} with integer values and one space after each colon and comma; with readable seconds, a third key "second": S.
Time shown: {"hour": 6, "minute": 8}
